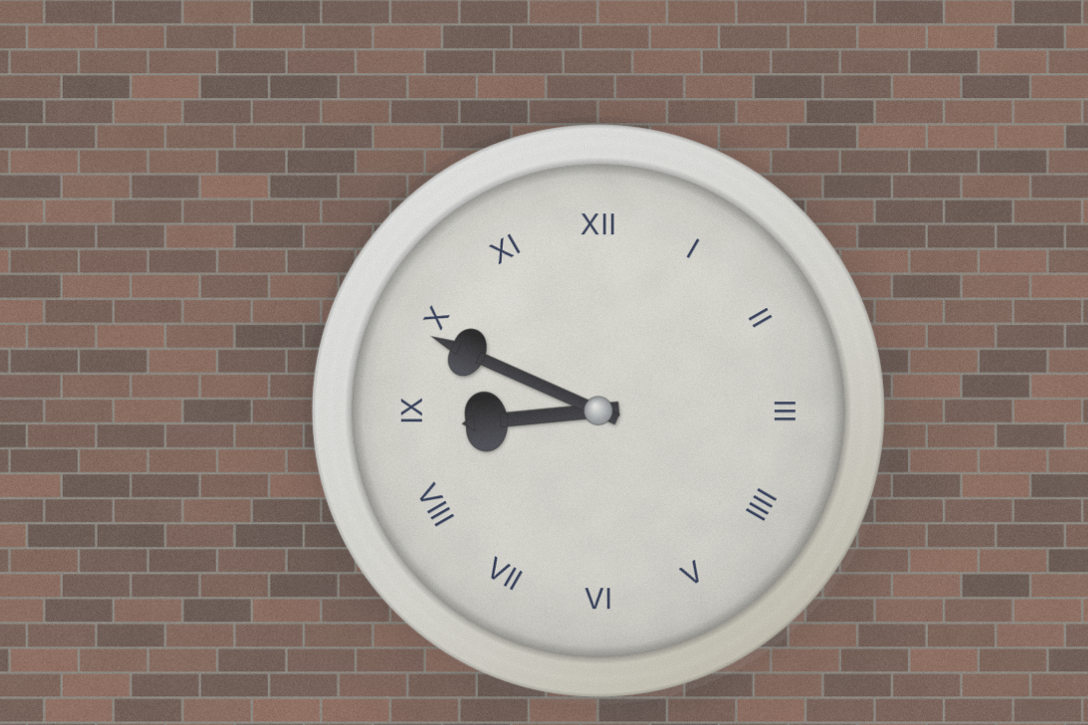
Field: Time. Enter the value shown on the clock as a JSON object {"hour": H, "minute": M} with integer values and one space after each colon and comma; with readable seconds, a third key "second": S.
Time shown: {"hour": 8, "minute": 49}
